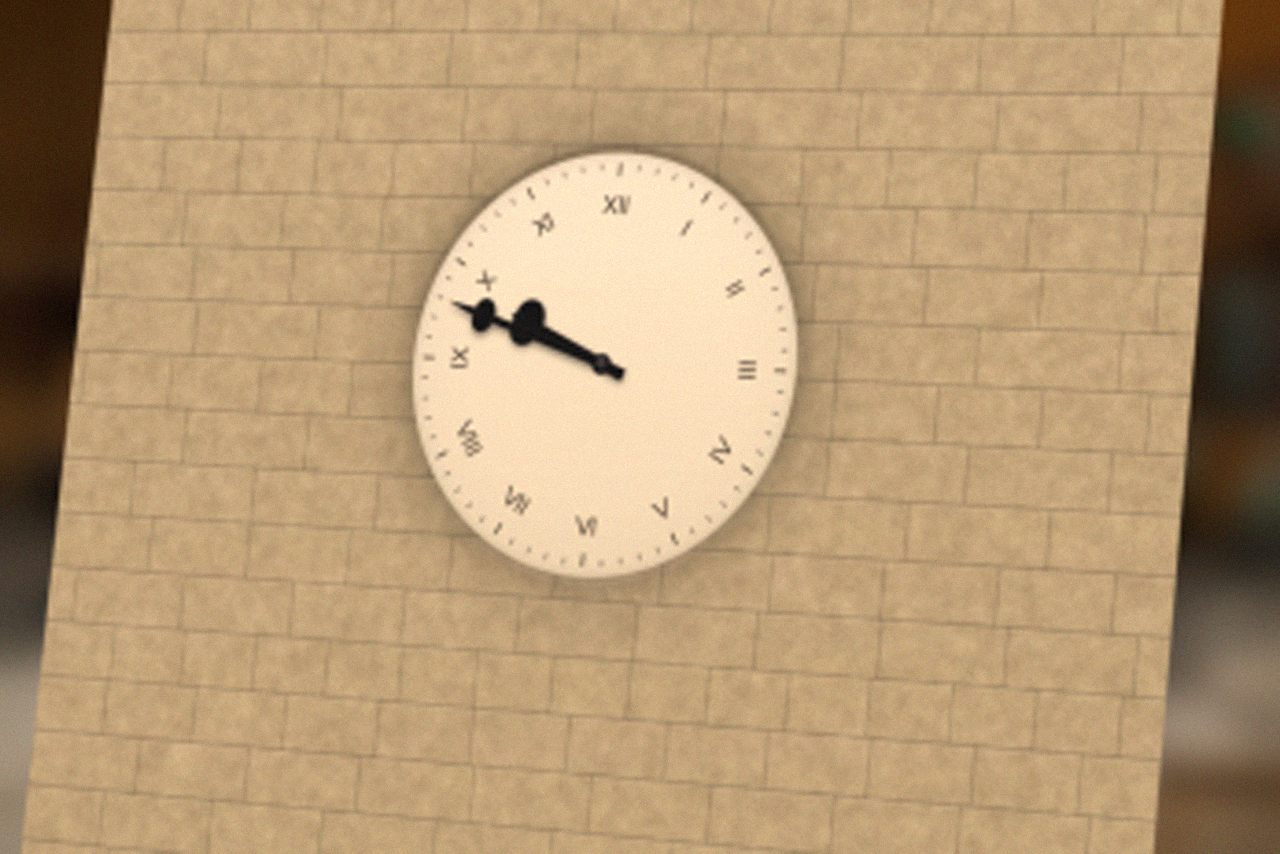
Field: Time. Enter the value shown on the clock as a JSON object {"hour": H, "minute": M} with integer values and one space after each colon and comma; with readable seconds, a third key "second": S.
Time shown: {"hour": 9, "minute": 48}
